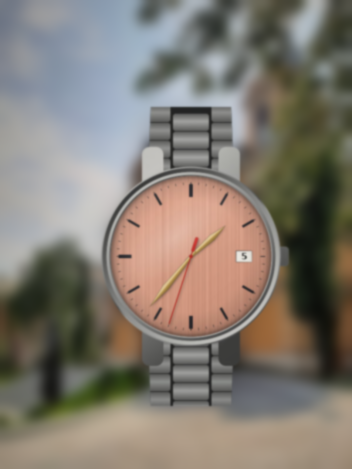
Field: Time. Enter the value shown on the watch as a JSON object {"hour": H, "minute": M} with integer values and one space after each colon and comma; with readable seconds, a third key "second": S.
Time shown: {"hour": 1, "minute": 36, "second": 33}
